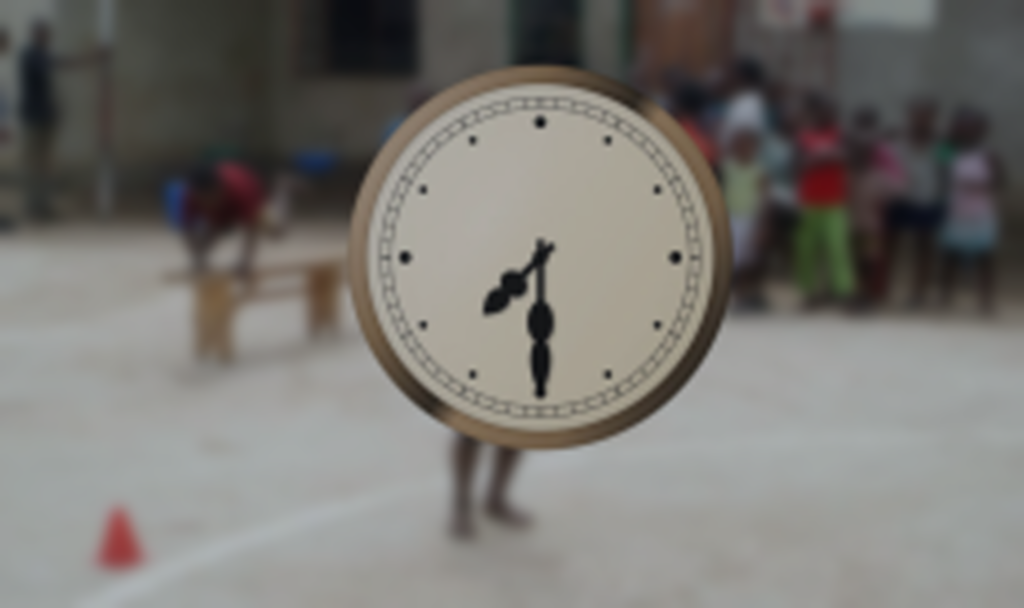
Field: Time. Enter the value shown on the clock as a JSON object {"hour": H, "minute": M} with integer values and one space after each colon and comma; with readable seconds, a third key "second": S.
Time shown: {"hour": 7, "minute": 30}
